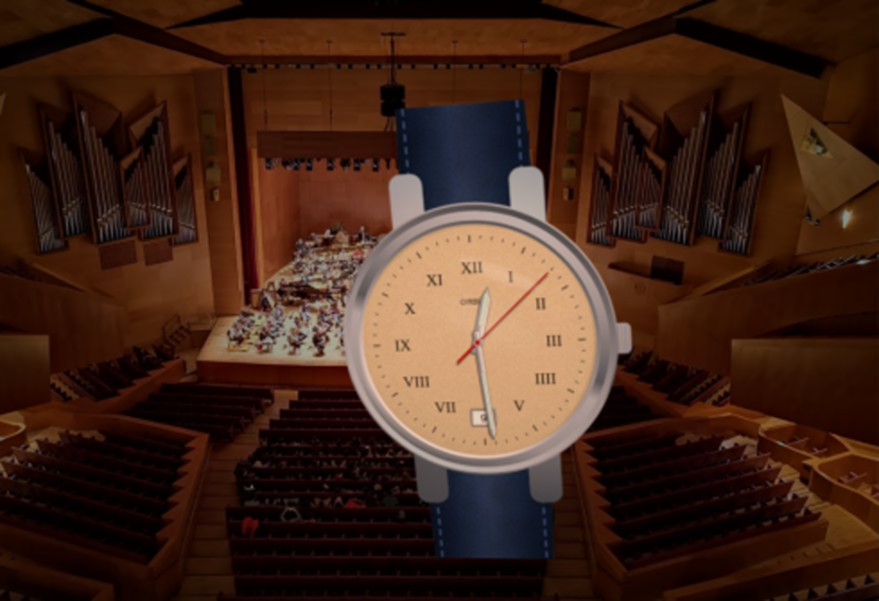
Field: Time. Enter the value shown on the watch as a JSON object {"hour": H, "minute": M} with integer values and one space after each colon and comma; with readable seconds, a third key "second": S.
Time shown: {"hour": 12, "minute": 29, "second": 8}
